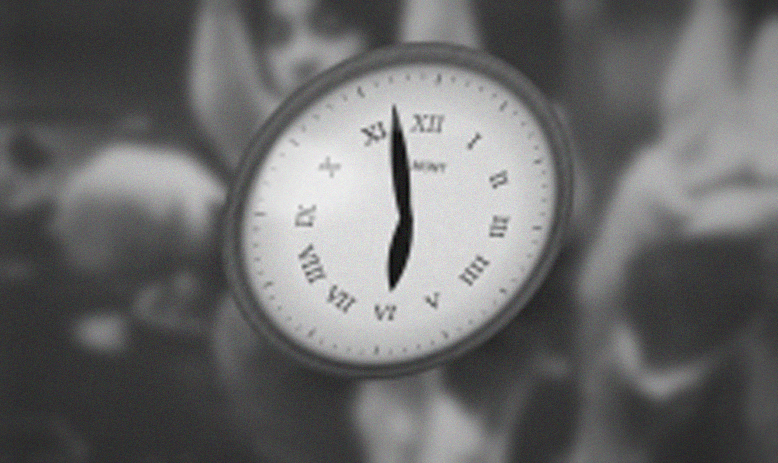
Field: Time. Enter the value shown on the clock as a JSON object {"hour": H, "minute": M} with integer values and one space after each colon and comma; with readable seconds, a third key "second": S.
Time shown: {"hour": 5, "minute": 57}
